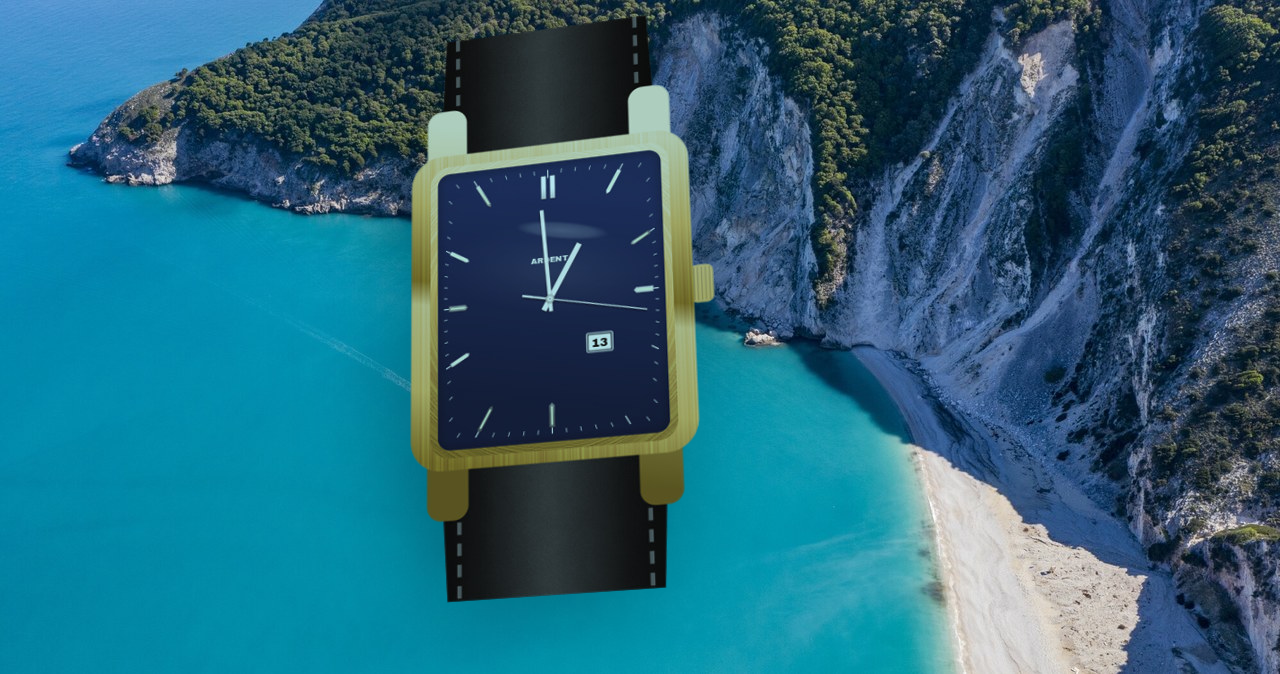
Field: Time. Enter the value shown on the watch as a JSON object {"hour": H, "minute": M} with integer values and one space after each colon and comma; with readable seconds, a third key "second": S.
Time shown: {"hour": 12, "minute": 59, "second": 17}
